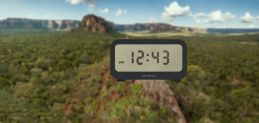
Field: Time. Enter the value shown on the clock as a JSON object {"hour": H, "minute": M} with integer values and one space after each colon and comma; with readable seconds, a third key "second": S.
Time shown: {"hour": 12, "minute": 43}
